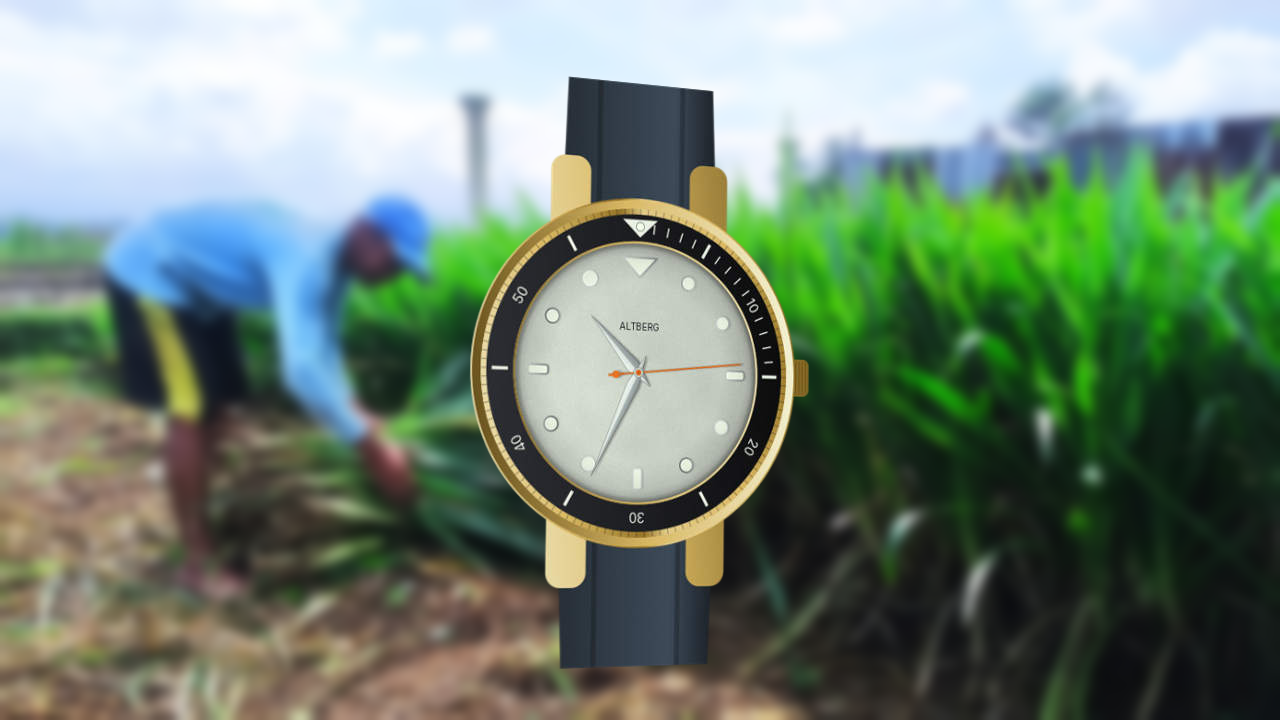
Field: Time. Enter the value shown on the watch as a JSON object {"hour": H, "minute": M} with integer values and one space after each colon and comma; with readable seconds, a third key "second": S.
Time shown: {"hour": 10, "minute": 34, "second": 14}
